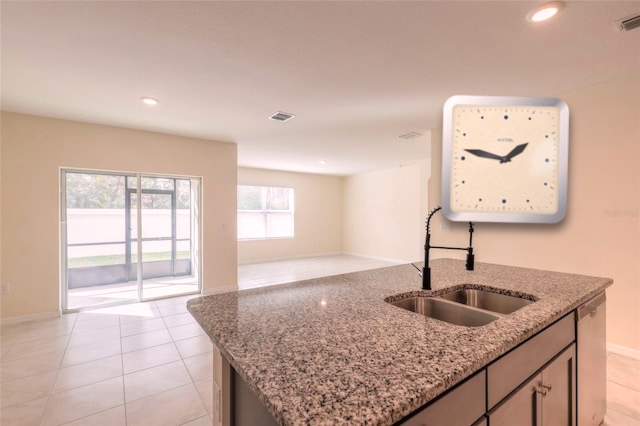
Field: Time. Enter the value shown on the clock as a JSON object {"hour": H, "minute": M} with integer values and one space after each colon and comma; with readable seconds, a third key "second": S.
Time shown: {"hour": 1, "minute": 47}
